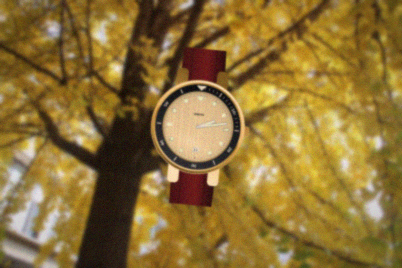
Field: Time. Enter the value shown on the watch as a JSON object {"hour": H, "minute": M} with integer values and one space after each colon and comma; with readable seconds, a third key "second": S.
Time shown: {"hour": 2, "minute": 13}
